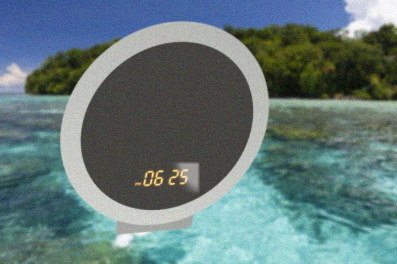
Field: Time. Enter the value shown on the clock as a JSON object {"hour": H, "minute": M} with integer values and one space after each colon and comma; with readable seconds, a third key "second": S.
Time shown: {"hour": 6, "minute": 25}
